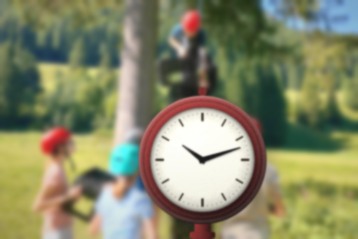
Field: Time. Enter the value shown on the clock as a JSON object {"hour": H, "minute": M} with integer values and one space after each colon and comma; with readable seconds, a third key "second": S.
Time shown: {"hour": 10, "minute": 12}
